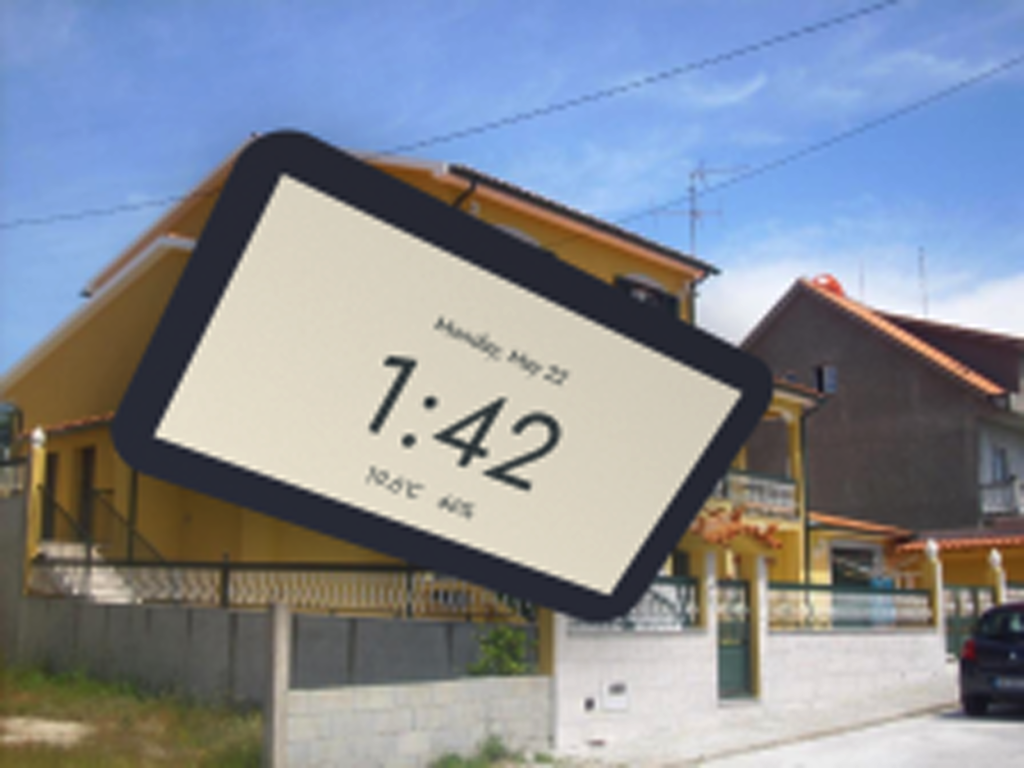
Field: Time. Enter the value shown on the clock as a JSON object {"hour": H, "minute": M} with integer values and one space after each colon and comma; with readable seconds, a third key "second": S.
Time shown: {"hour": 1, "minute": 42}
